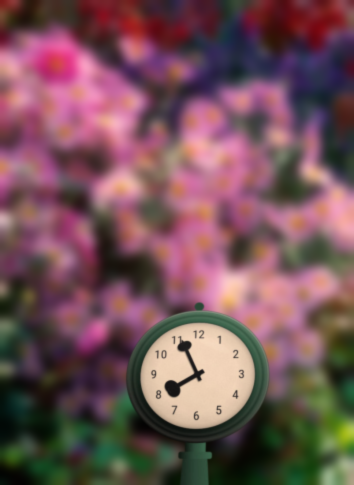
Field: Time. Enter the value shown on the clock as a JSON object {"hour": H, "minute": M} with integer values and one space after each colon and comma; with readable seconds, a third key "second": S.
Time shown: {"hour": 7, "minute": 56}
